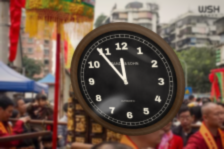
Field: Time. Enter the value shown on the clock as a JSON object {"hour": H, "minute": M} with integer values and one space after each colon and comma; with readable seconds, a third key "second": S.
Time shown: {"hour": 11, "minute": 54}
